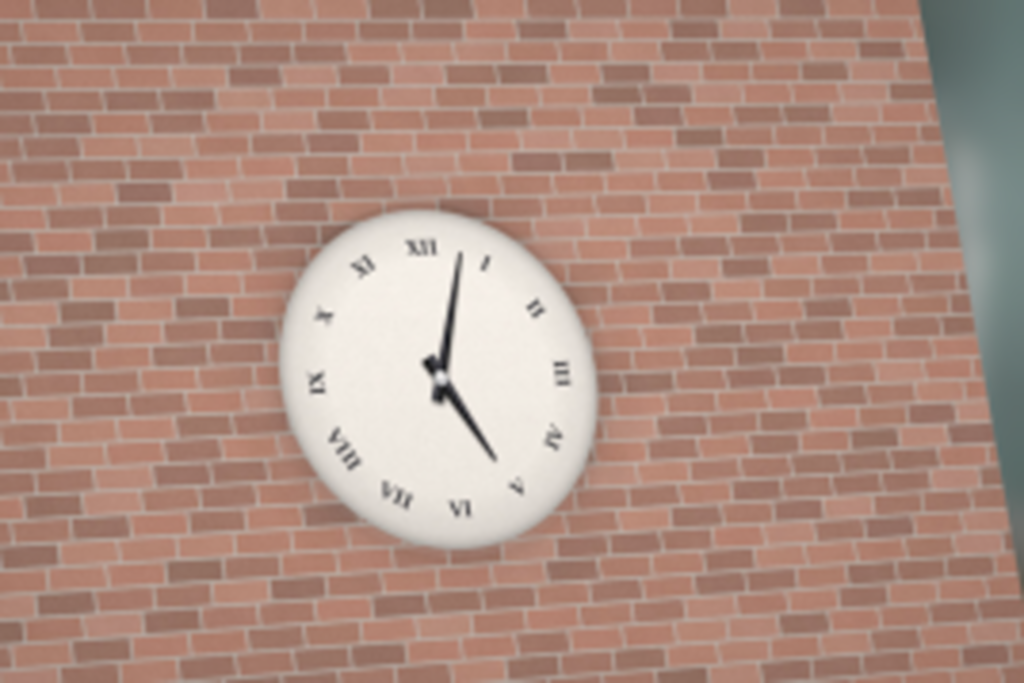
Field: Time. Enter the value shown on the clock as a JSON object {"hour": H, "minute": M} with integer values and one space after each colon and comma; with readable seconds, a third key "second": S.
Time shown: {"hour": 5, "minute": 3}
